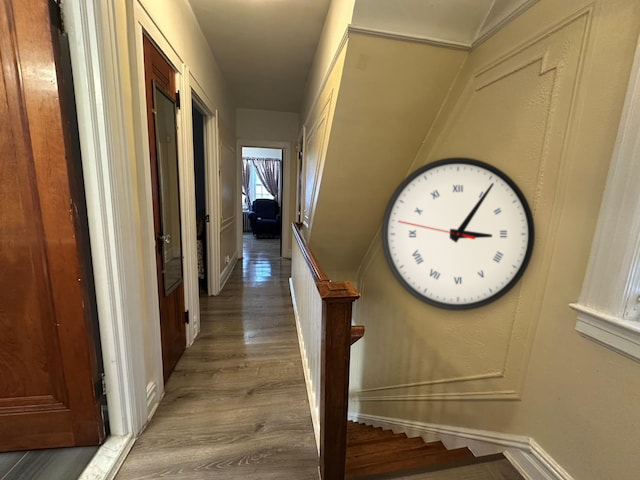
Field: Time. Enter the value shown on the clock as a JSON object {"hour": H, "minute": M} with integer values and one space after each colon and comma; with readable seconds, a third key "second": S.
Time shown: {"hour": 3, "minute": 5, "second": 47}
